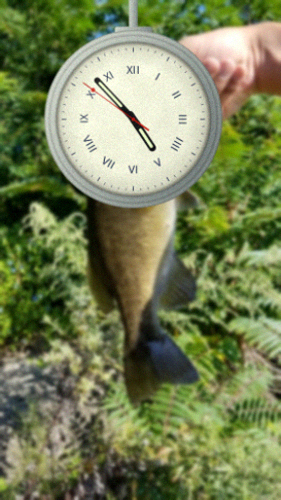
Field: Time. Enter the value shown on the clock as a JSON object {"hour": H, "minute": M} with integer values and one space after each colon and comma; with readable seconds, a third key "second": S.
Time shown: {"hour": 4, "minute": 52, "second": 51}
